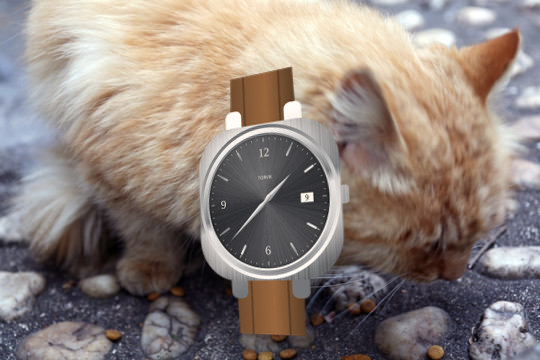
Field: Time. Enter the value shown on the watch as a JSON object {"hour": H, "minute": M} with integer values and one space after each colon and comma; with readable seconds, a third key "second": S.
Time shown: {"hour": 1, "minute": 38}
